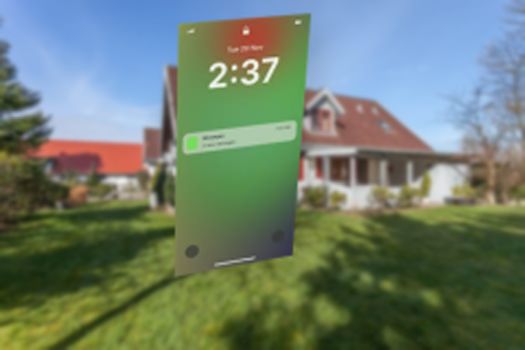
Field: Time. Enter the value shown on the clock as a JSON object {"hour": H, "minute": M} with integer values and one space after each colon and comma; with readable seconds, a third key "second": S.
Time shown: {"hour": 2, "minute": 37}
